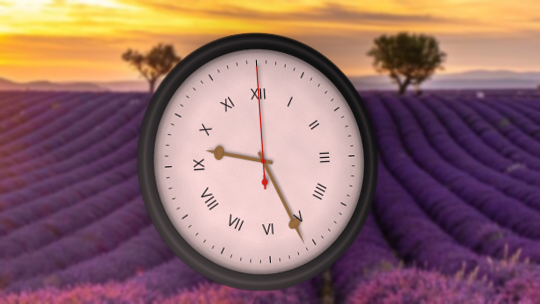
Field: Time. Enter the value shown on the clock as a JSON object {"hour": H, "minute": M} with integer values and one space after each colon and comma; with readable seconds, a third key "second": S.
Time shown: {"hour": 9, "minute": 26, "second": 0}
